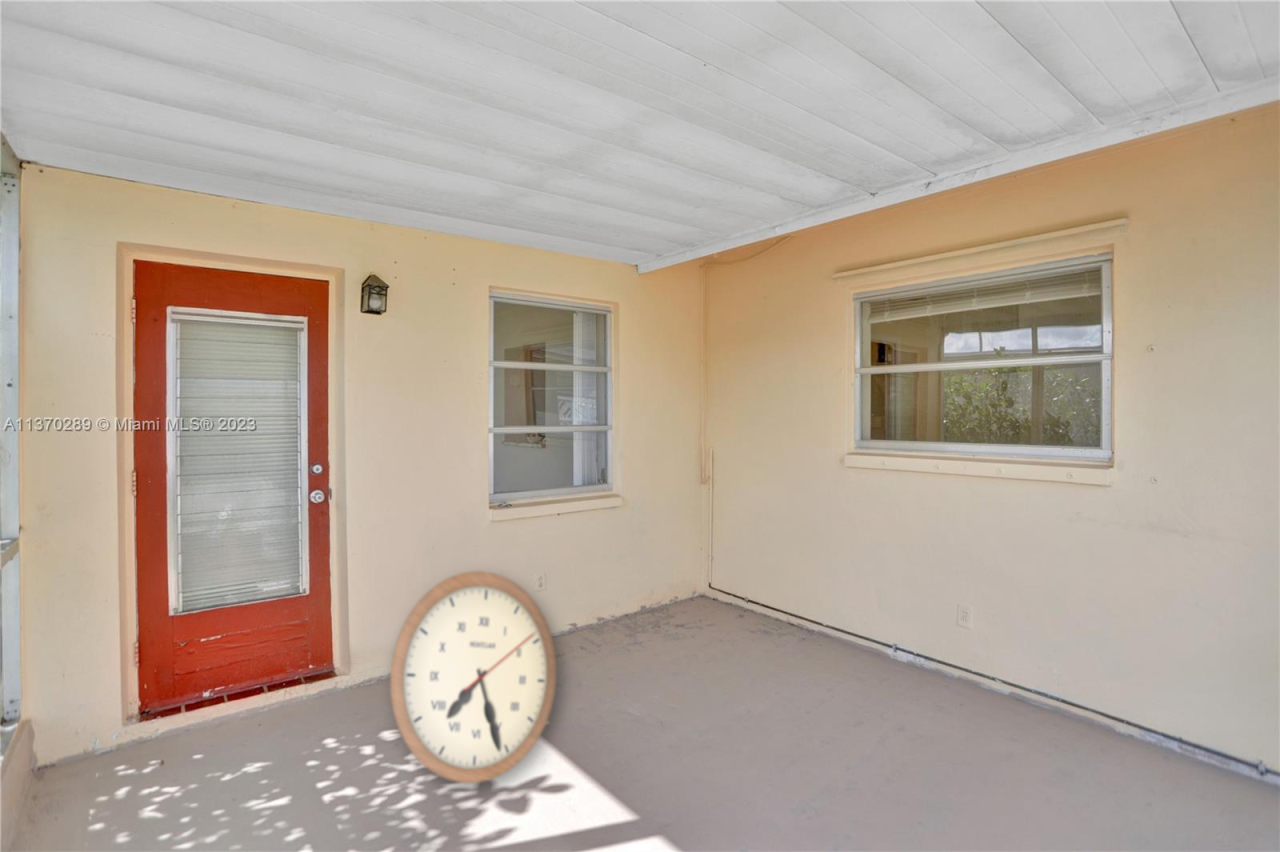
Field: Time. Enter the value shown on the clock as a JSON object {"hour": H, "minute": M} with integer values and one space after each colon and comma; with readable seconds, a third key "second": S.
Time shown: {"hour": 7, "minute": 26, "second": 9}
